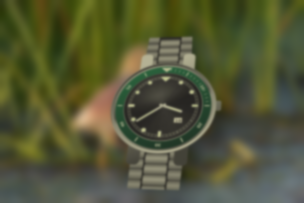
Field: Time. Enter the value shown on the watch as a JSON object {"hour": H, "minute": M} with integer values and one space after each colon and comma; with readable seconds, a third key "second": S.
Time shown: {"hour": 3, "minute": 39}
